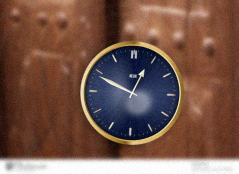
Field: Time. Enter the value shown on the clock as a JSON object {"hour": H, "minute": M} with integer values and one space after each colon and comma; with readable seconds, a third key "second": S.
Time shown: {"hour": 12, "minute": 49}
